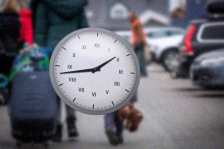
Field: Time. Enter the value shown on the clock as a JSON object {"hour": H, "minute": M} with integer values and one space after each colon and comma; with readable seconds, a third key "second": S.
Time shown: {"hour": 1, "minute": 43}
